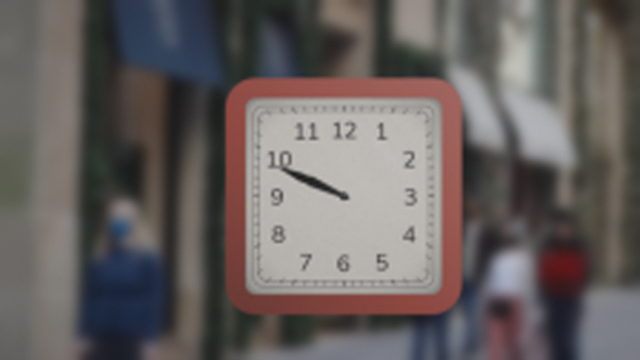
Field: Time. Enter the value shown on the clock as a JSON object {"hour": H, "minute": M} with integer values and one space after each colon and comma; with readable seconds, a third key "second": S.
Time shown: {"hour": 9, "minute": 49}
